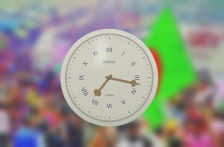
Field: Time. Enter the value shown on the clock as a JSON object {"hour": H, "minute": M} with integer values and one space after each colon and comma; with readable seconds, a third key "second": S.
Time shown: {"hour": 7, "minute": 17}
